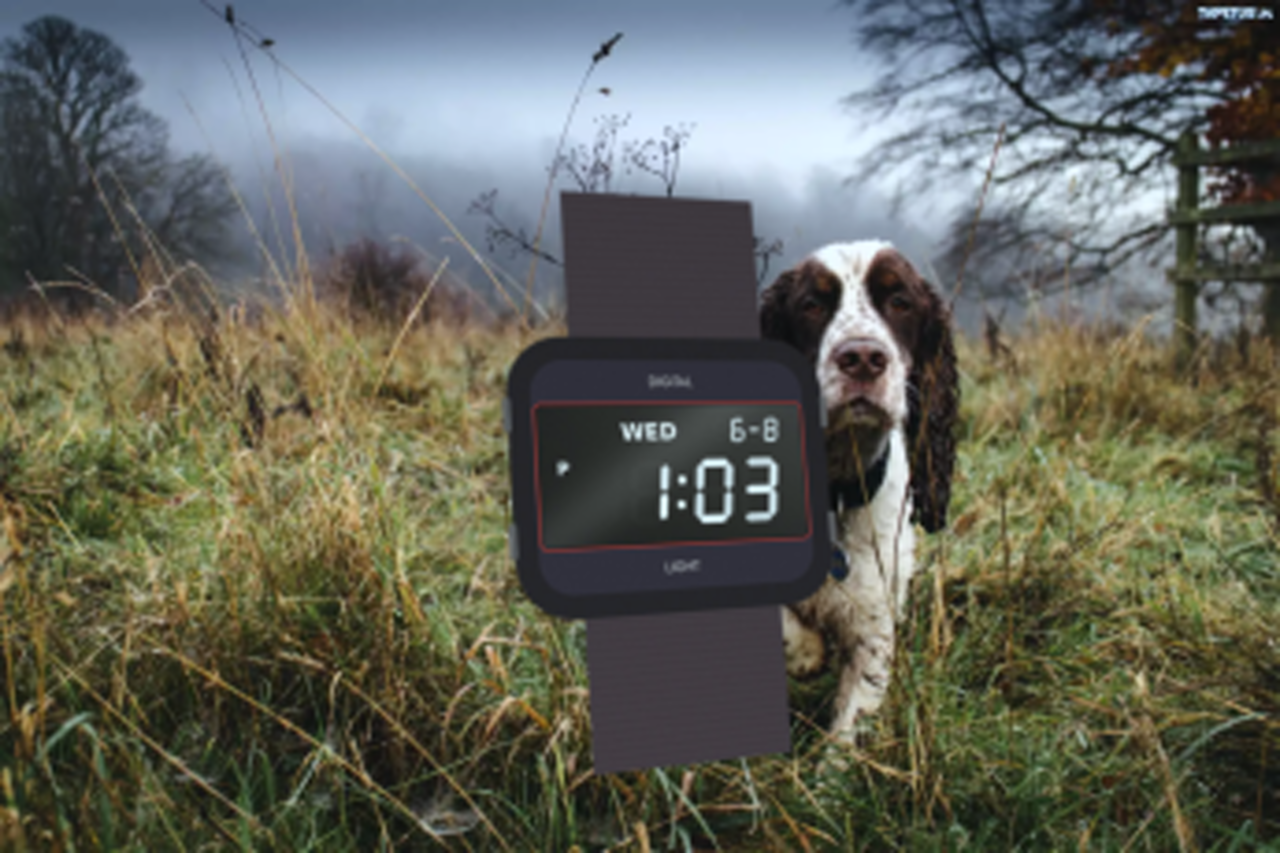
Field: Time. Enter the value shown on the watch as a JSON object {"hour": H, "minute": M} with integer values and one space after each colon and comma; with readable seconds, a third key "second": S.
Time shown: {"hour": 1, "minute": 3}
